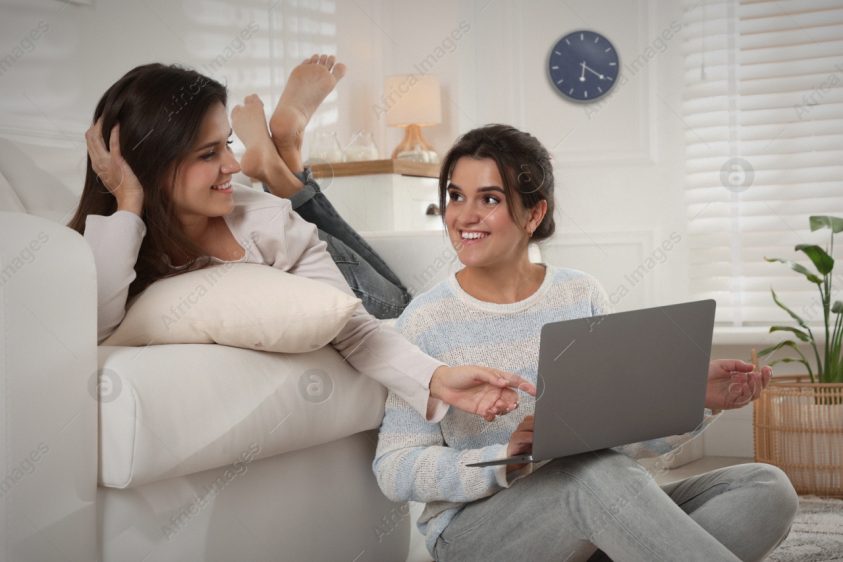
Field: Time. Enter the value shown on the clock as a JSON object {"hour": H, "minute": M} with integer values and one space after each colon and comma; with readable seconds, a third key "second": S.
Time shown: {"hour": 6, "minute": 21}
